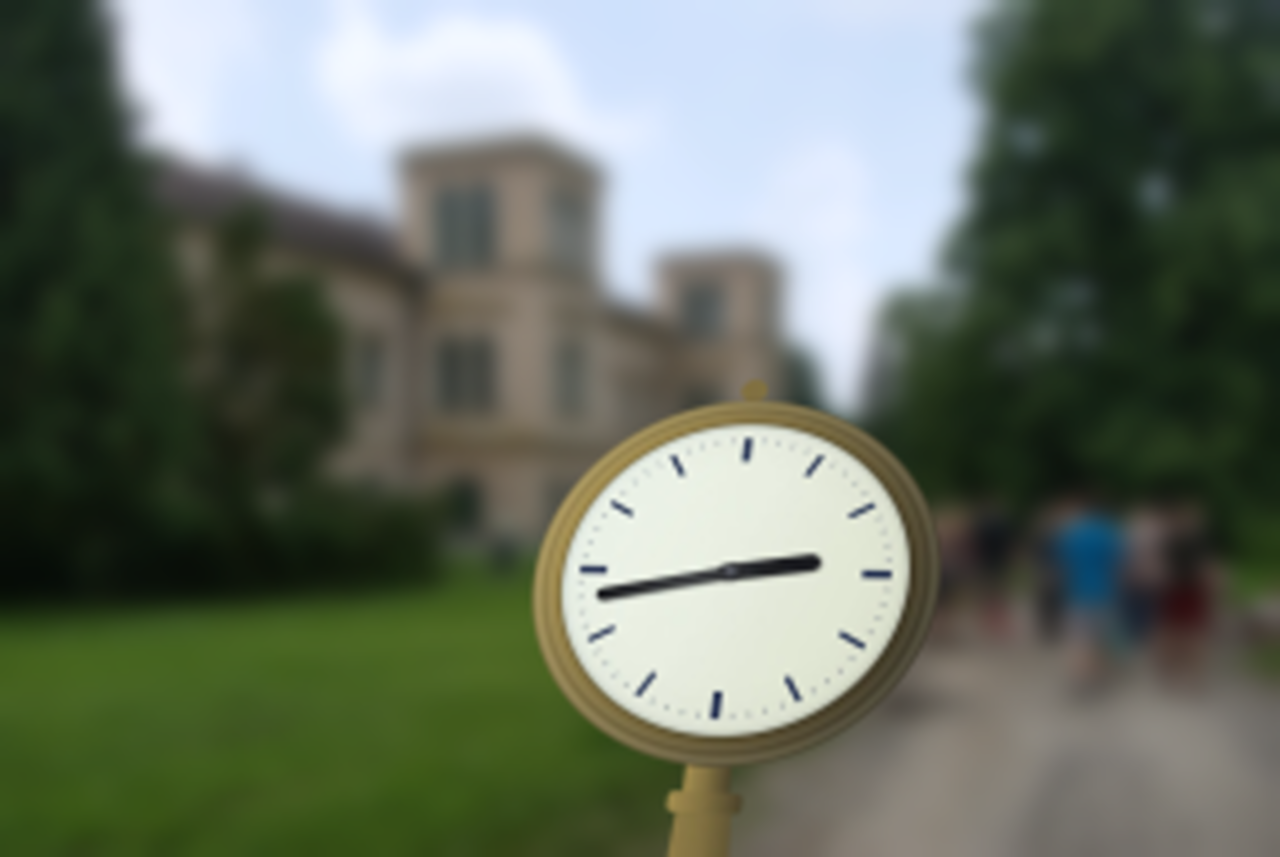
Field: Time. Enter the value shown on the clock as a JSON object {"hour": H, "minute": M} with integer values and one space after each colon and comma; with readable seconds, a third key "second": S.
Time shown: {"hour": 2, "minute": 43}
